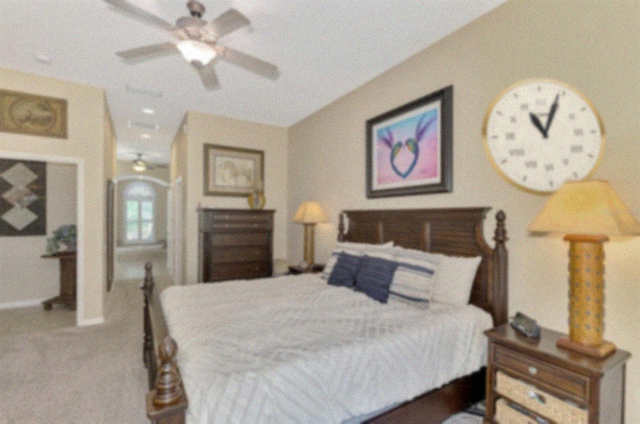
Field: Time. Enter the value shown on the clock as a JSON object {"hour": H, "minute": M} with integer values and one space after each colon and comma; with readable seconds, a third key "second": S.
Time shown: {"hour": 11, "minute": 4}
